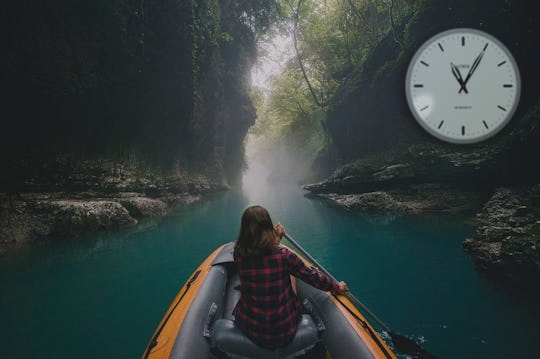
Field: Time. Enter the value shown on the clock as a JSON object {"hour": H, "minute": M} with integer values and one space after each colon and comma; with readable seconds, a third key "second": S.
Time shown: {"hour": 11, "minute": 5}
